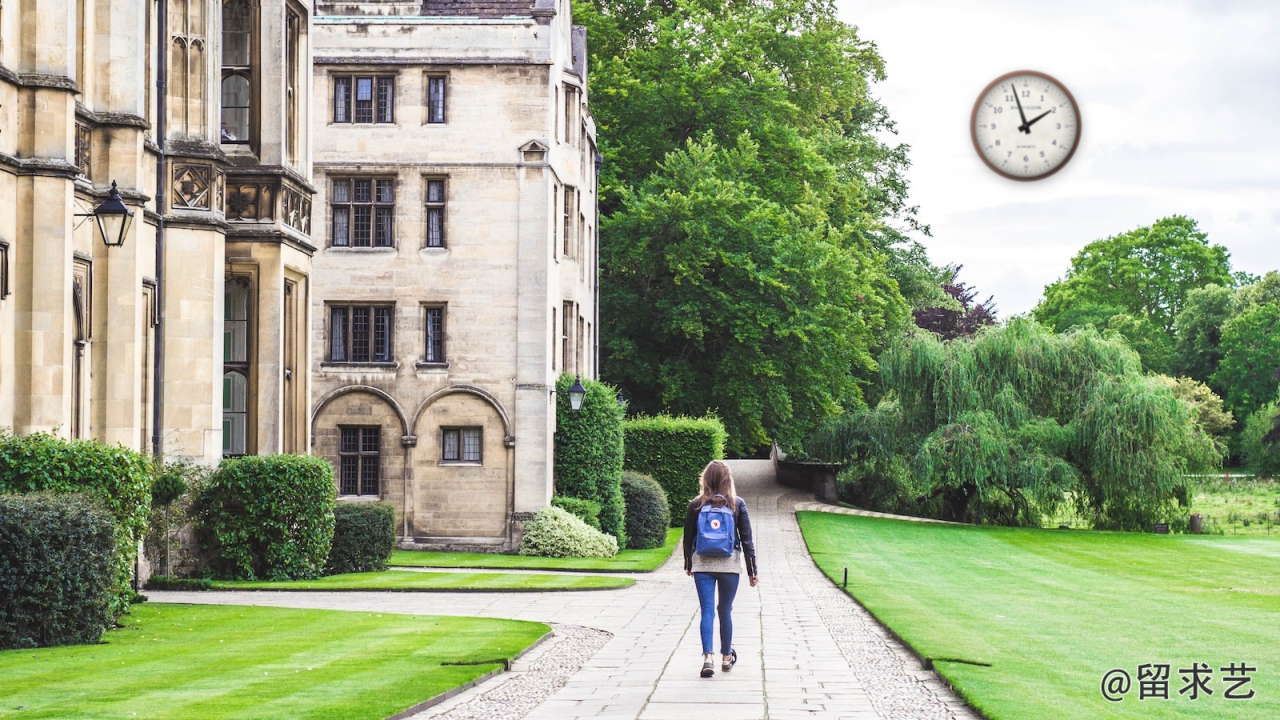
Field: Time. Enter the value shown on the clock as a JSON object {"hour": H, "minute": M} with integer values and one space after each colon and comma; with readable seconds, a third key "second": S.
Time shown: {"hour": 1, "minute": 57}
